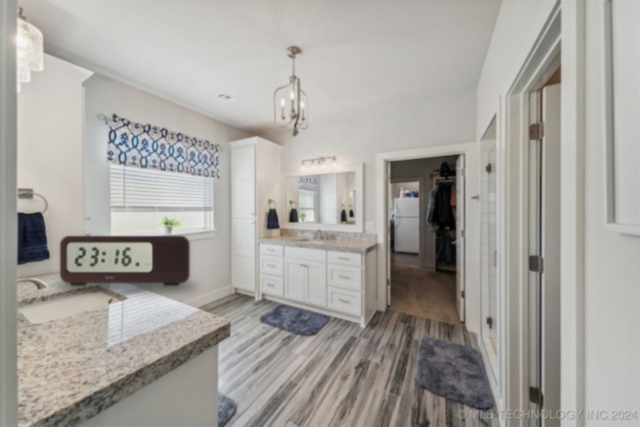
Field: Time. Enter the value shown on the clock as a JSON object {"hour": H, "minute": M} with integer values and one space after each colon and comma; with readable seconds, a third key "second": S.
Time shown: {"hour": 23, "minute": 16}
